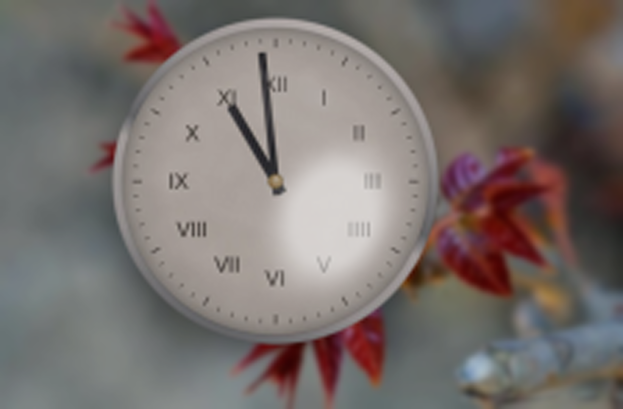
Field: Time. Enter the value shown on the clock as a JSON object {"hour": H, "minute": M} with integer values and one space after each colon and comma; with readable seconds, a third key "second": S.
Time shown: {"hour": 10, "minute": 59}
